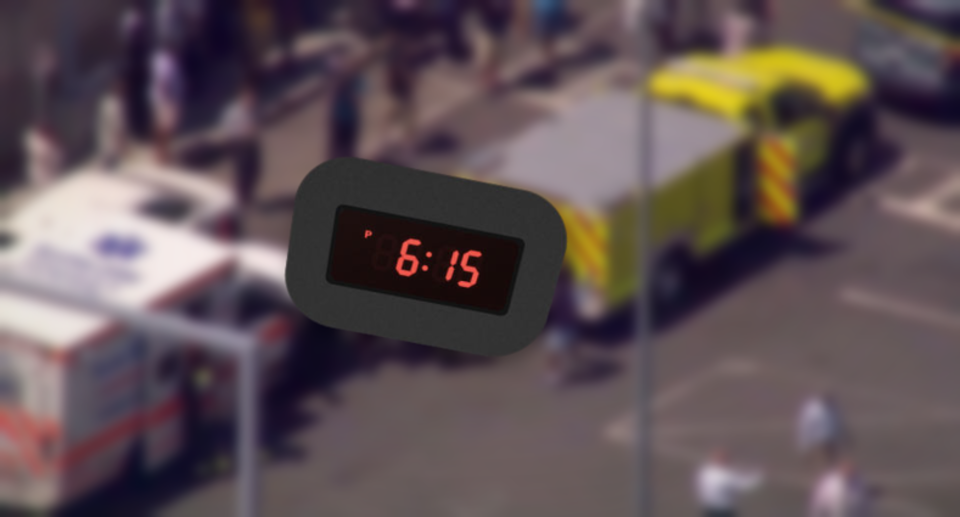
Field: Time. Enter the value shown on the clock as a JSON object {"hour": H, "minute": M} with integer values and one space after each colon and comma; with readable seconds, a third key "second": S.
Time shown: {"hour": 6, "minute": 15}
